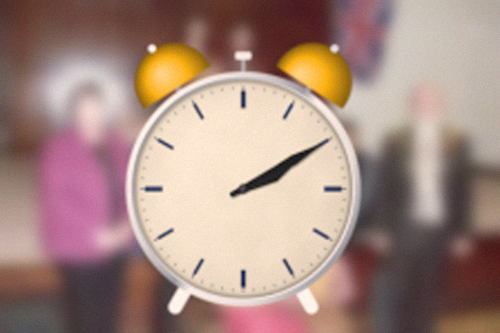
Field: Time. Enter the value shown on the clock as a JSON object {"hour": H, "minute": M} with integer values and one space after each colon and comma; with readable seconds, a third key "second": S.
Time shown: {"hour": 2, "minute": 10}
